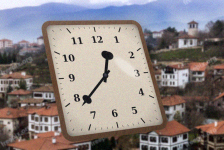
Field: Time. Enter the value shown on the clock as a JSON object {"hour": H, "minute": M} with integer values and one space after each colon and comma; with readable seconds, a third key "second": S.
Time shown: {"hour": 12, "minute": 38}
